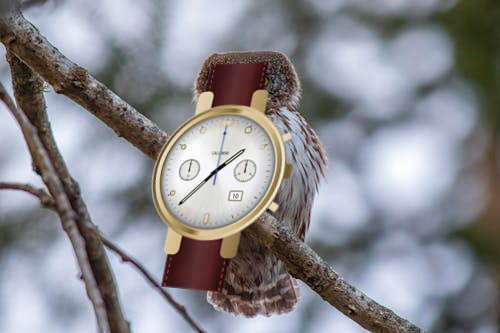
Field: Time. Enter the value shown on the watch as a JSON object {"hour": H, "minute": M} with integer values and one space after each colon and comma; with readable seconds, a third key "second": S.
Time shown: {"hour": 1, "minute": 37}
